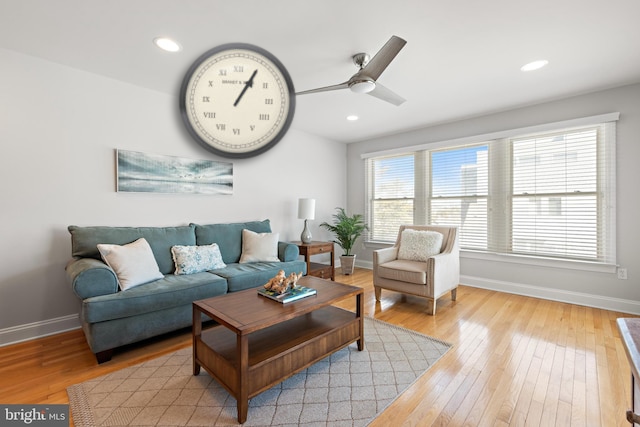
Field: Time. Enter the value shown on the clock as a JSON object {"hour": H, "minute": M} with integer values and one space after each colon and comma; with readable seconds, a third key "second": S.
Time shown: {"hour": 1, "minute": 5}
